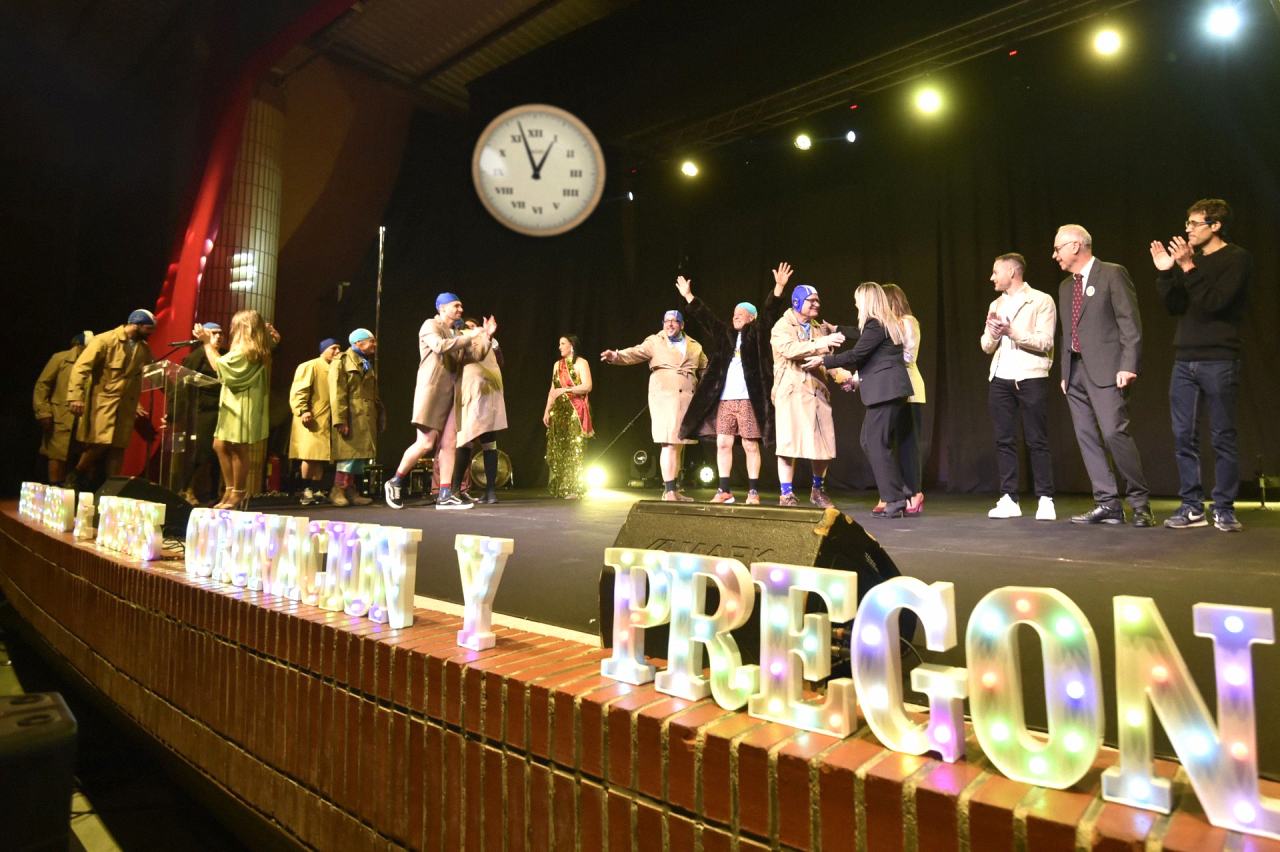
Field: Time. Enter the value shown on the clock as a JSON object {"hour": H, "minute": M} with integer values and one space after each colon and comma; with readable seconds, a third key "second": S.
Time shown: {"hour": 12, "minute": 57}
